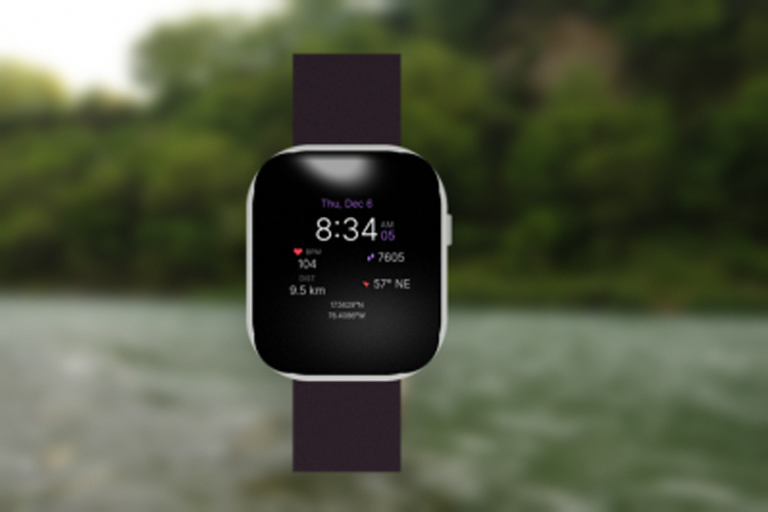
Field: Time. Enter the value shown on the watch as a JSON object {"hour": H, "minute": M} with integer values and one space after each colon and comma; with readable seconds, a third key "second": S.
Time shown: {"hour": 8, "minute": 34}
